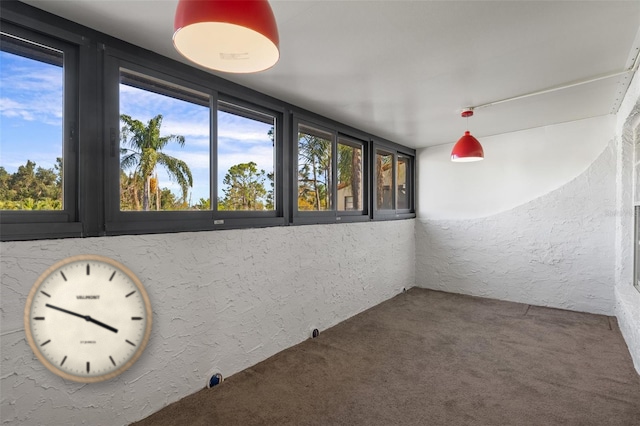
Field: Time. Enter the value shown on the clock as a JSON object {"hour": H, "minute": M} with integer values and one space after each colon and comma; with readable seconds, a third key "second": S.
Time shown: {"hour": 3, "minute": 48}
